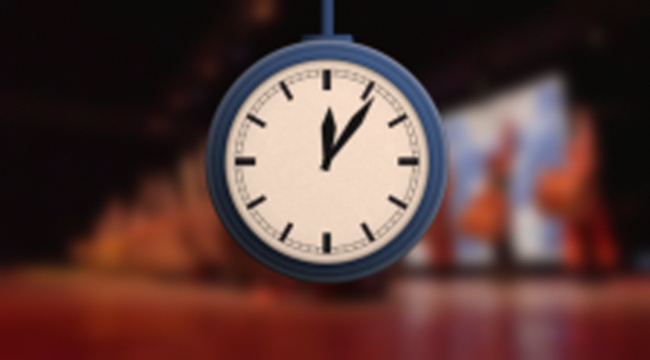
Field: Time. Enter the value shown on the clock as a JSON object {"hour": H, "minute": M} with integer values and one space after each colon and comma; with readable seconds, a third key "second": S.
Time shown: {"hour": 12, "minute": 6}
